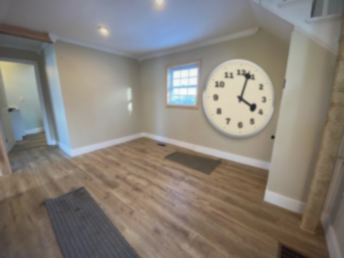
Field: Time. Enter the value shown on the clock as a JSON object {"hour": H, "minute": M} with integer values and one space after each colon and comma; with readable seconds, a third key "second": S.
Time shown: {"hour": 4, "minute": 3}
